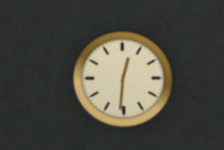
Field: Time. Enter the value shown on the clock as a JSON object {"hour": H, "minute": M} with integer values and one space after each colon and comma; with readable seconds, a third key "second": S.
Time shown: {"hour": 12, "minute": 31}
